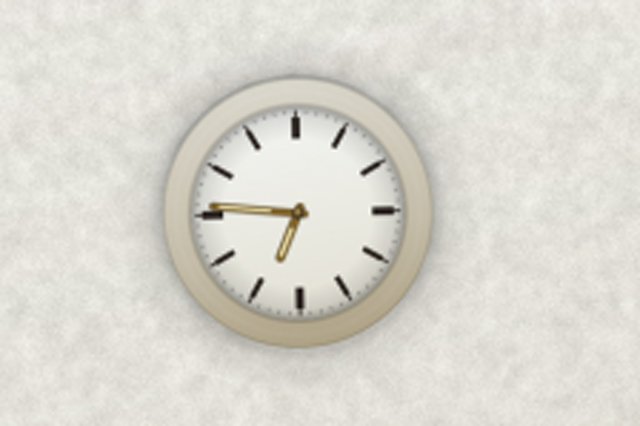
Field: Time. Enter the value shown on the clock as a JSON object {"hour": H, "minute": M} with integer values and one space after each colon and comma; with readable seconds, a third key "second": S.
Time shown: {"hour": 6, "minute": 46}
